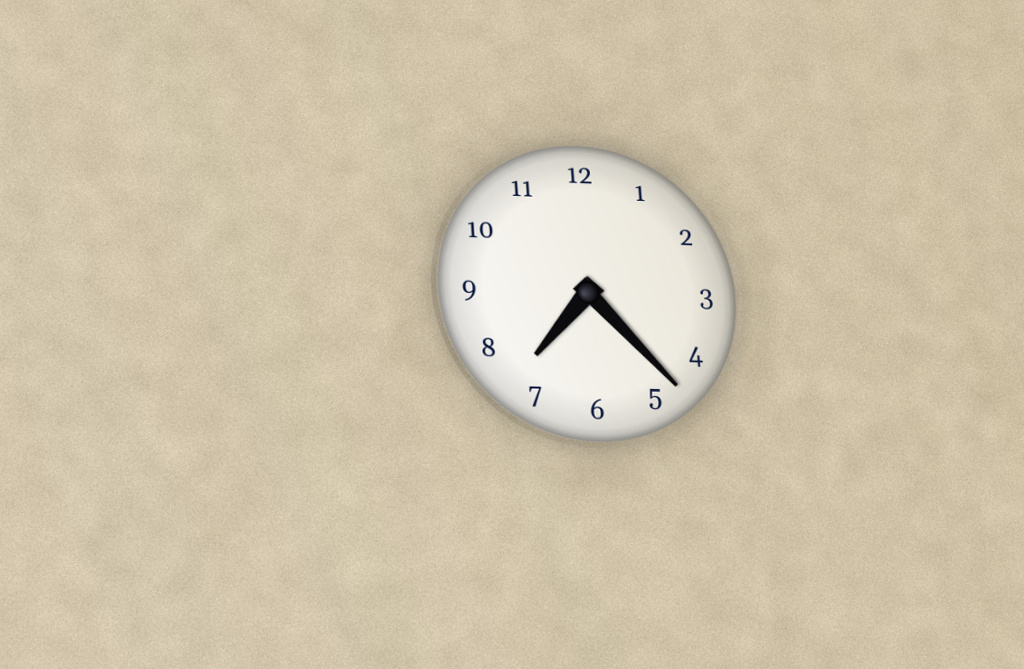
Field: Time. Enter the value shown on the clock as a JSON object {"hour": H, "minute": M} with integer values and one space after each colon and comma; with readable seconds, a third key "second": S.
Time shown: {"hour": 7, "minute": 23}
